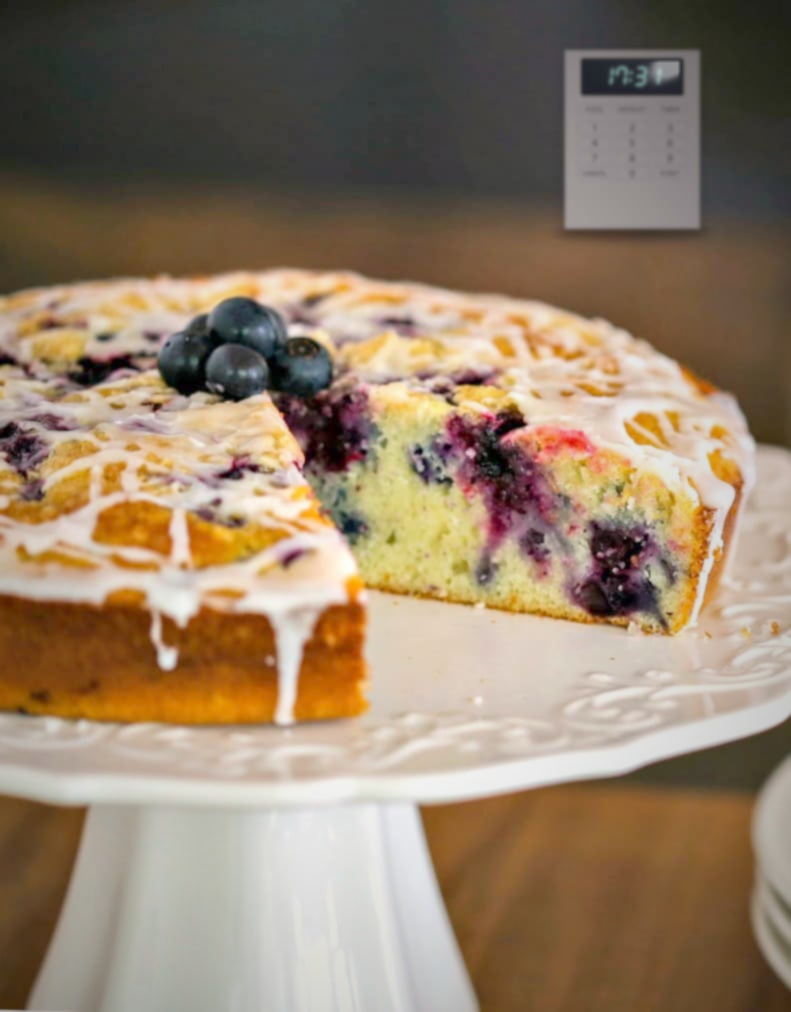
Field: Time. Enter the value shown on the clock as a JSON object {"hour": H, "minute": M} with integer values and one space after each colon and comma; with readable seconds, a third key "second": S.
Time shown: {"hour": 17, "minute": 31}
